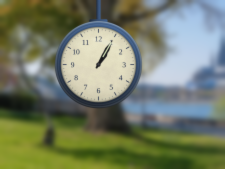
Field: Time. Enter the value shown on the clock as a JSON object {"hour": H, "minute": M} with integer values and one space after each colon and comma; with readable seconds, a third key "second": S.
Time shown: {"hour": 1, "minute": 5}
